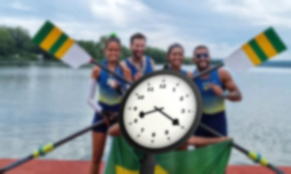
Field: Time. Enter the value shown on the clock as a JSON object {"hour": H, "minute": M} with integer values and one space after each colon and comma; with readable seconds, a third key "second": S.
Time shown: {"hour": 8, "minute": 20}
